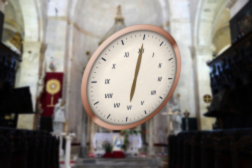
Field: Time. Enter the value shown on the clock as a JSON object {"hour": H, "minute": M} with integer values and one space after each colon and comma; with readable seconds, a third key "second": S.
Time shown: {"hour": 6, "minute": 0}
